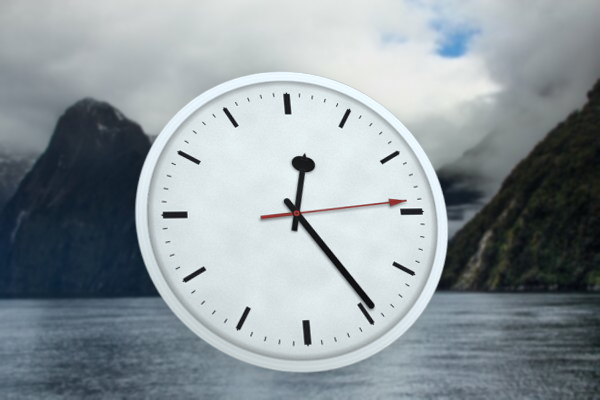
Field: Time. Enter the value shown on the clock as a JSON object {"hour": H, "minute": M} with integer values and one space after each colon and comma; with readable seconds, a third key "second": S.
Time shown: {"hour": 12, "minute": 24, "second": 14}
